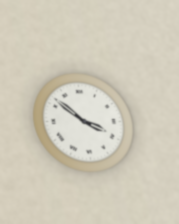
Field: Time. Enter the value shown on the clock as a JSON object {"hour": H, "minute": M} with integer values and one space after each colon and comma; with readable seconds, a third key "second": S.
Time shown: {"hour": 3, "minute": 52}
